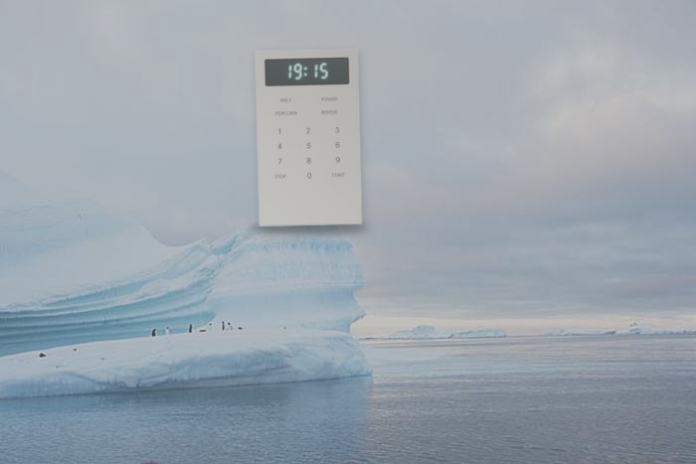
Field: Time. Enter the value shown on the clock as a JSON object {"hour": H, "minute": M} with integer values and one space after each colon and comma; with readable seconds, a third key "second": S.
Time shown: {"hour": 19, "minute": 15}
